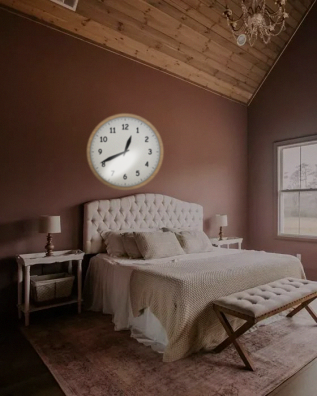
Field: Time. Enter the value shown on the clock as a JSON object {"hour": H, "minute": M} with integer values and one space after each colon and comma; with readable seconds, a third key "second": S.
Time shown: {"hour": 12, "minute": 41}
